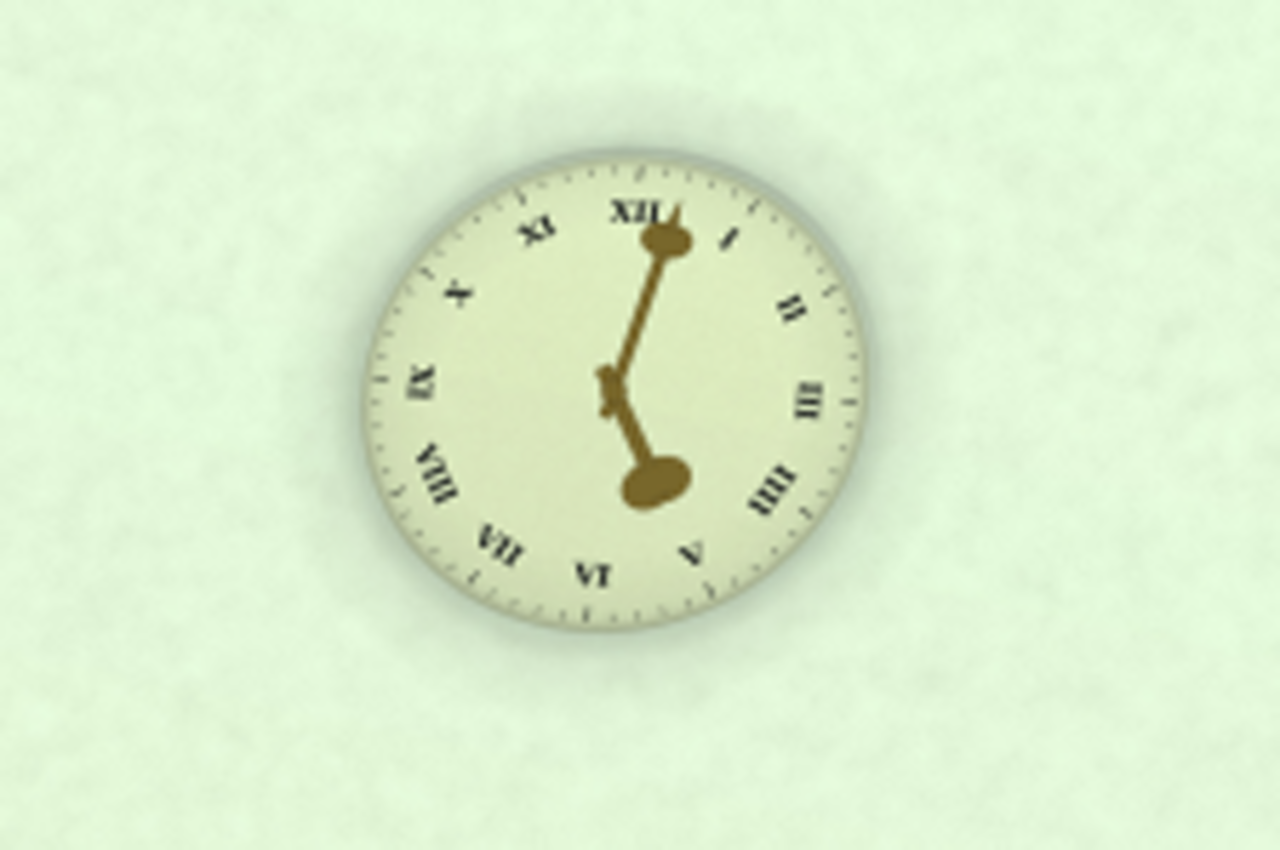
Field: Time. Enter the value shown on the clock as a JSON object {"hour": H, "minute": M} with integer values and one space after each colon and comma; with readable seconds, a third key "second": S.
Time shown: {"hour": 5, "minute": 2}
